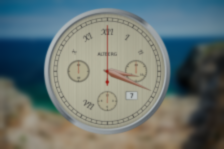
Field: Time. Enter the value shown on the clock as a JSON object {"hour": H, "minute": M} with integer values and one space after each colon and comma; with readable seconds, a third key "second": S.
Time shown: {"hour": 3, "minute": 19}
